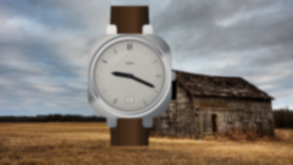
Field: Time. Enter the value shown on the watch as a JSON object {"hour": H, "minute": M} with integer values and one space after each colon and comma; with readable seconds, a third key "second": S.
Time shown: {"hour": 9, "minute": 19}
